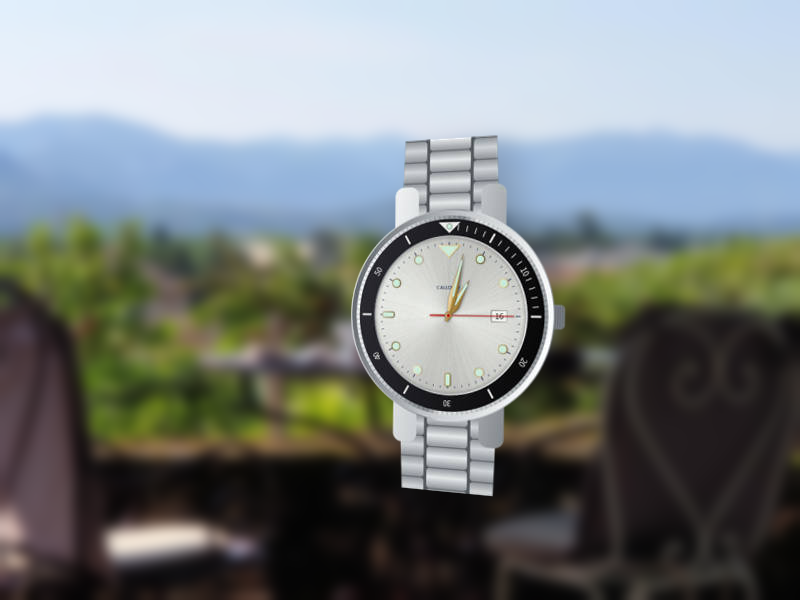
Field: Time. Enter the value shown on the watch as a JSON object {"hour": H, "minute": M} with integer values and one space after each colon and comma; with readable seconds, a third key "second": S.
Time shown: {"hour": 1, "minute": 2, "second": 15}
